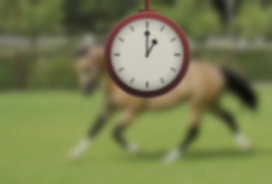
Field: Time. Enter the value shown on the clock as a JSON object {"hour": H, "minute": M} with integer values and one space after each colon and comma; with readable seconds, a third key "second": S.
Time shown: {"hour": 1, "minute": 0}
